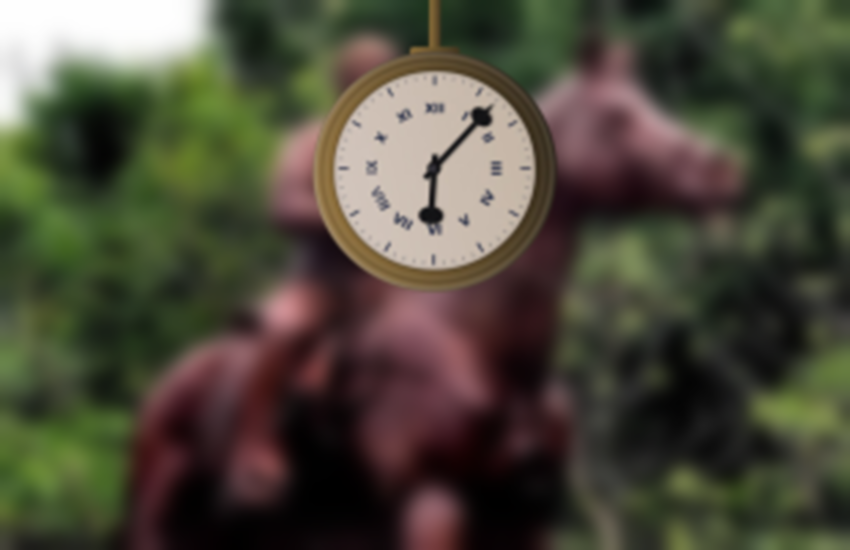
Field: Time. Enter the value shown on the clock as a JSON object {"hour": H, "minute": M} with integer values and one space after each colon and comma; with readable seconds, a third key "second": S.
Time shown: {"hour": 6, "minute": 7}
